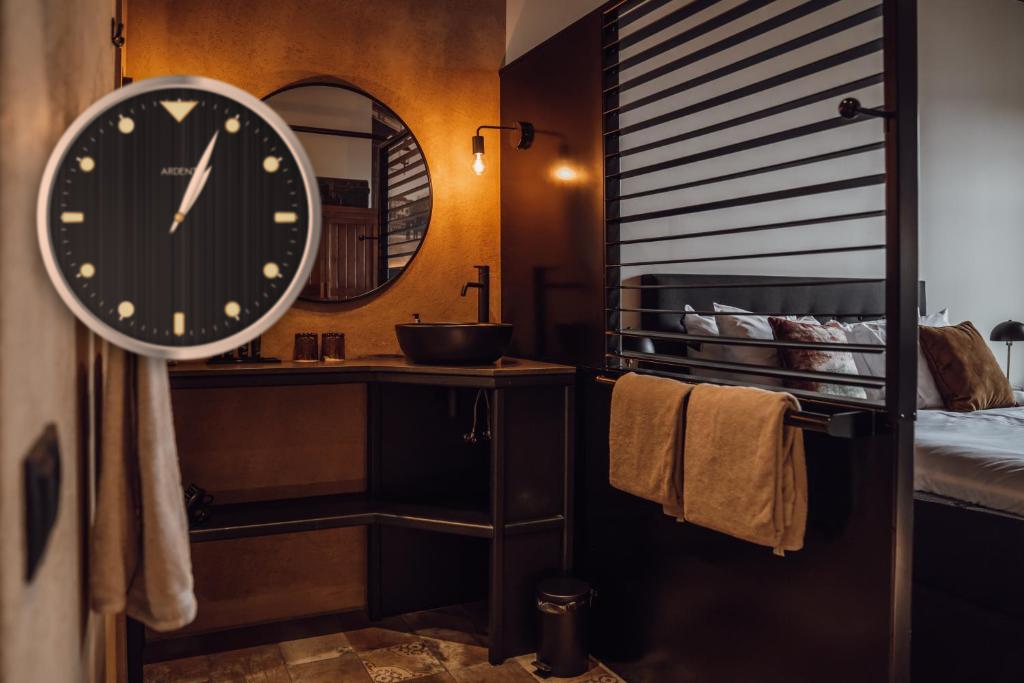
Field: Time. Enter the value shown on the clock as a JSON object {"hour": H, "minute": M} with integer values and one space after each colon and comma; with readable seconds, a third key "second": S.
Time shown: {"hour": 1, "minute": 4}
